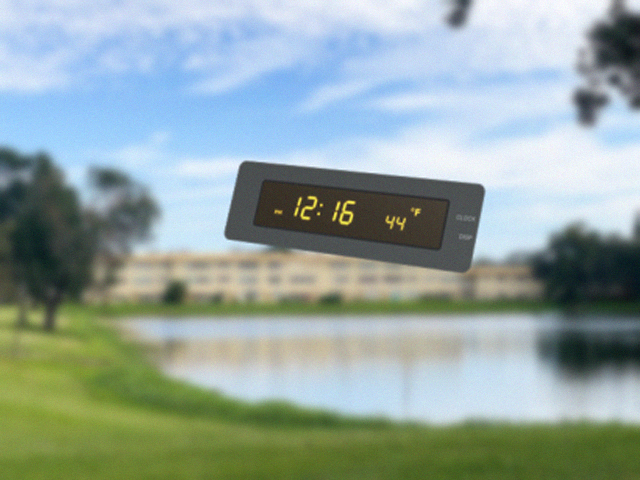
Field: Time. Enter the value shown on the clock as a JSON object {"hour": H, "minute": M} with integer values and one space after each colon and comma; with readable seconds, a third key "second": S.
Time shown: {"hour": 12, "minute": 16}
